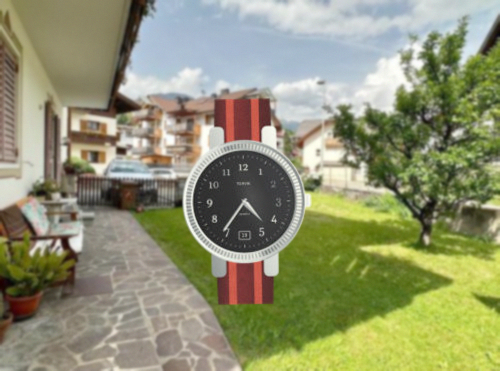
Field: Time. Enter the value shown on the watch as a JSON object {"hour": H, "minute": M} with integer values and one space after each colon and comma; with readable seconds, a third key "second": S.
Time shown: {"hour": 4, "minute": 36}
